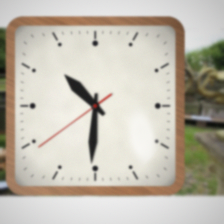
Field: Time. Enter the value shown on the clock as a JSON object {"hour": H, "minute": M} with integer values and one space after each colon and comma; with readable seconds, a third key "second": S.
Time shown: {"hour": 10, "minute": 30, "second": 39}
